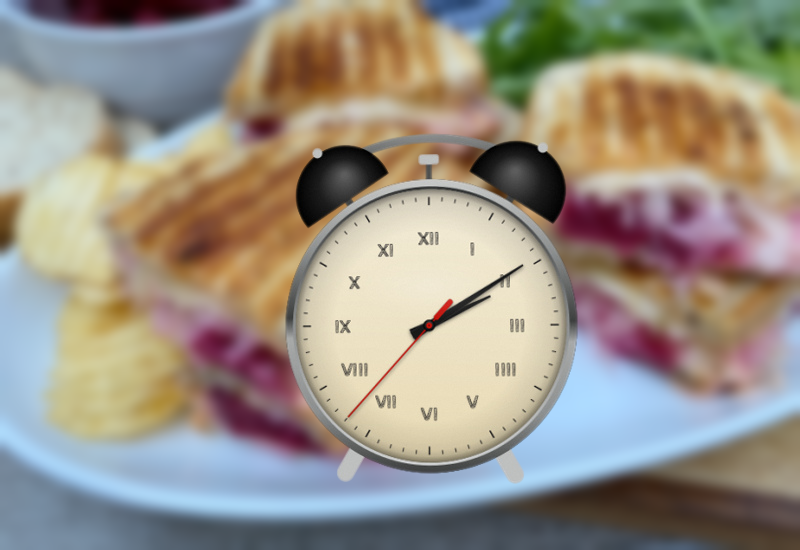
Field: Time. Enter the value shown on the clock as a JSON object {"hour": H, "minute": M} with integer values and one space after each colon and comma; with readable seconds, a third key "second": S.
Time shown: {"hour": 2, "minute": 9, "second": 37}
